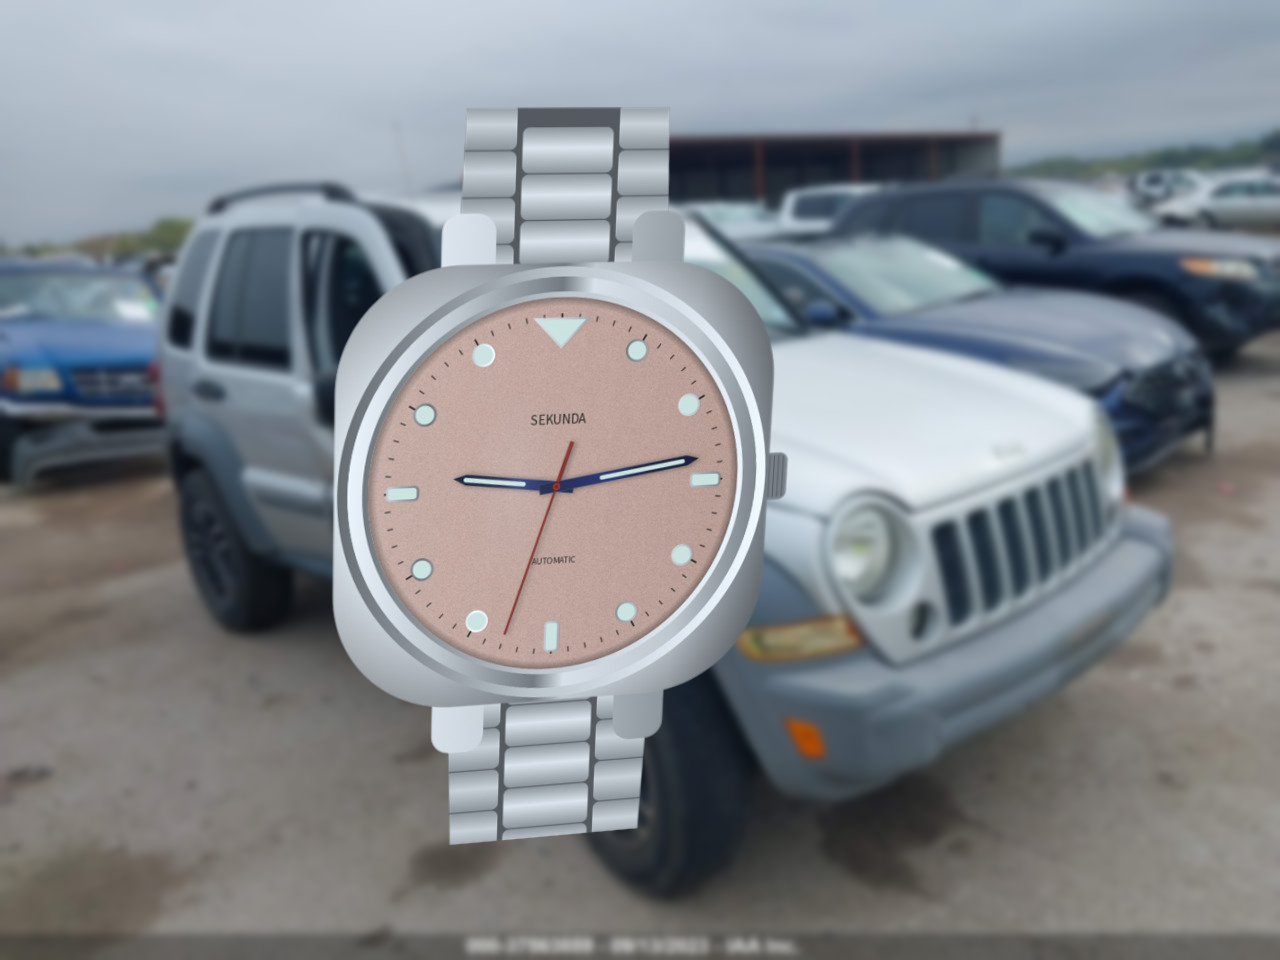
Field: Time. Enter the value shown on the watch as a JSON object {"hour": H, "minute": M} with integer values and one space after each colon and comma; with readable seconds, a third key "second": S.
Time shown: {"hour": 9, "minute": 13, "second": 33}
